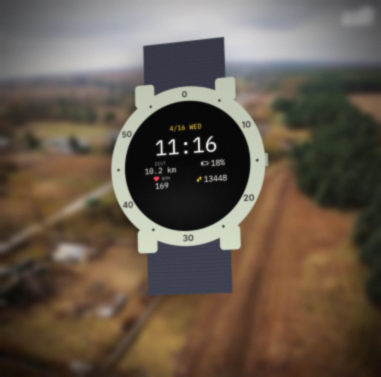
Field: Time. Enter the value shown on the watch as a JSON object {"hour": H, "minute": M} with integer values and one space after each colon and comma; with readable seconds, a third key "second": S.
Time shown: {"hour": 11, "minute": 16}
